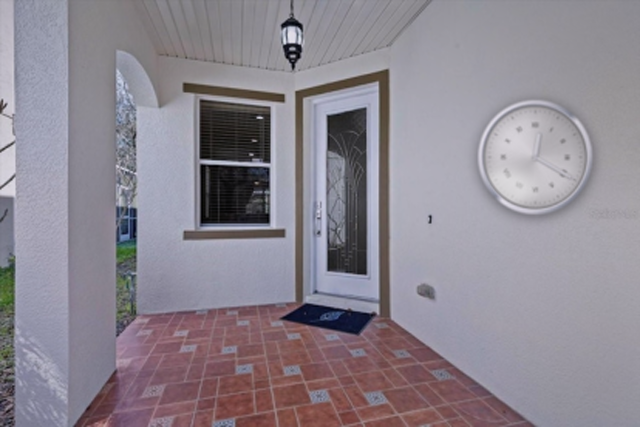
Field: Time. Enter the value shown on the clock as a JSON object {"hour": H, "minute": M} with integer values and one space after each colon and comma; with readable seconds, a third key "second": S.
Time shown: {"hour": 12, "minute": 20}
